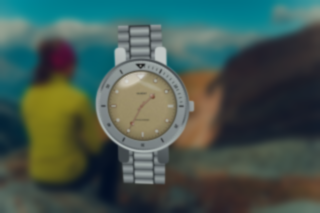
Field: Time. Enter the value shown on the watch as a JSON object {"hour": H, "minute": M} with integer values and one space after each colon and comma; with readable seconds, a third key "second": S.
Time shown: {"hour": 1, "minute": 35}
